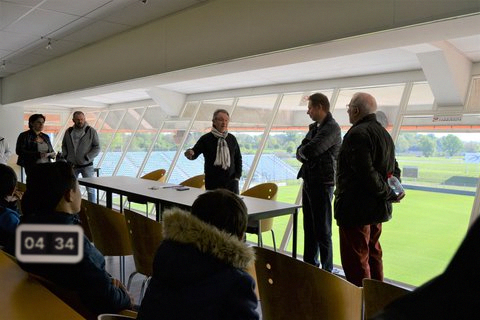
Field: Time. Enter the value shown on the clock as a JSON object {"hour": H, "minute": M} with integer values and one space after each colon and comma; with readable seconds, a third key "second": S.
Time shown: {"hour": 4, "minute": 34}
